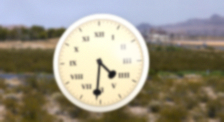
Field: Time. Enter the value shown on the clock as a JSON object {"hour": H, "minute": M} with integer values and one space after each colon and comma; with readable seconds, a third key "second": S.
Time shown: {"hour": 4, "minute": 31}
